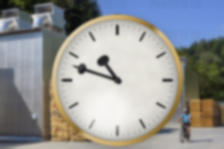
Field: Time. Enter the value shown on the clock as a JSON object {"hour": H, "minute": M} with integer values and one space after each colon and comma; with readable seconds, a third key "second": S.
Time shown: {"hour": 10, "minute": 48}
